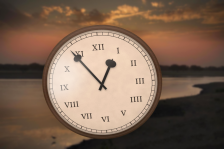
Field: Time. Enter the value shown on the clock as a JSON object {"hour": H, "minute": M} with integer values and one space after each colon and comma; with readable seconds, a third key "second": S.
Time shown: {"hour": 12, "minute": 54}
